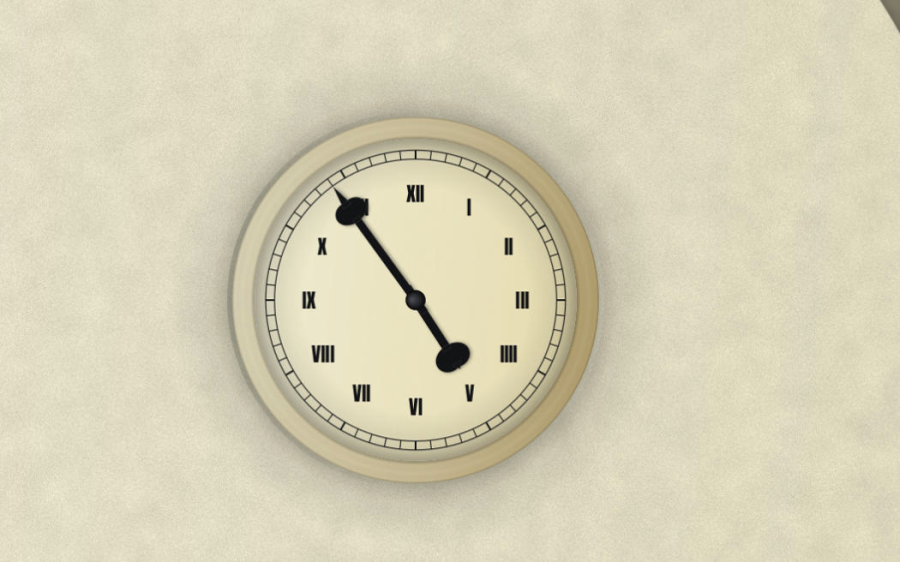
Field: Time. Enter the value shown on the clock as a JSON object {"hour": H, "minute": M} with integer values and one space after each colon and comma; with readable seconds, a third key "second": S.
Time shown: {"hour": 4, "minute": 54}
